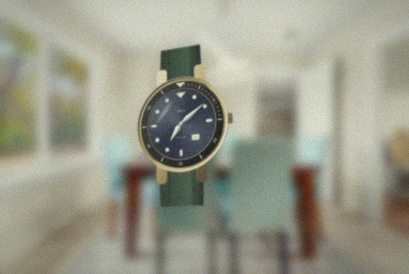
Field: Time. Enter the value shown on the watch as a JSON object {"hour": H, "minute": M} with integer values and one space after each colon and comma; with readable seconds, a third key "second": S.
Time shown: {"hour": 7, "minute": 9}
